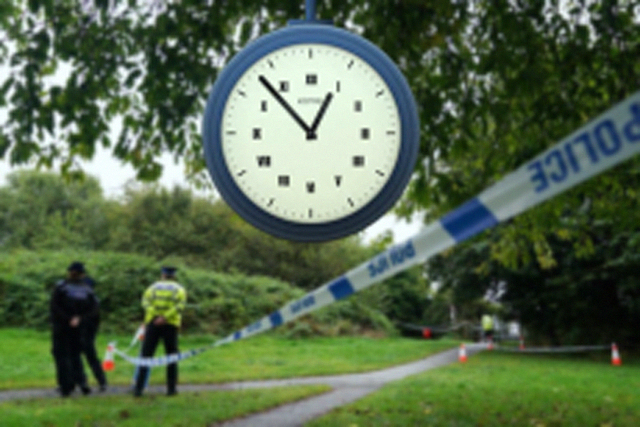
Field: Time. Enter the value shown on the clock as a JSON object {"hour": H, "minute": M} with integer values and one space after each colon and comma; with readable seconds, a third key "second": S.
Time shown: {"hour": 12, "minute": 53}
